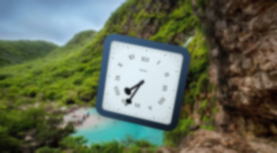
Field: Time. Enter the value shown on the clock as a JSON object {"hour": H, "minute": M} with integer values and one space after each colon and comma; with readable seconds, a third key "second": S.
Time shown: {"hour": 7, "minute": 34}
